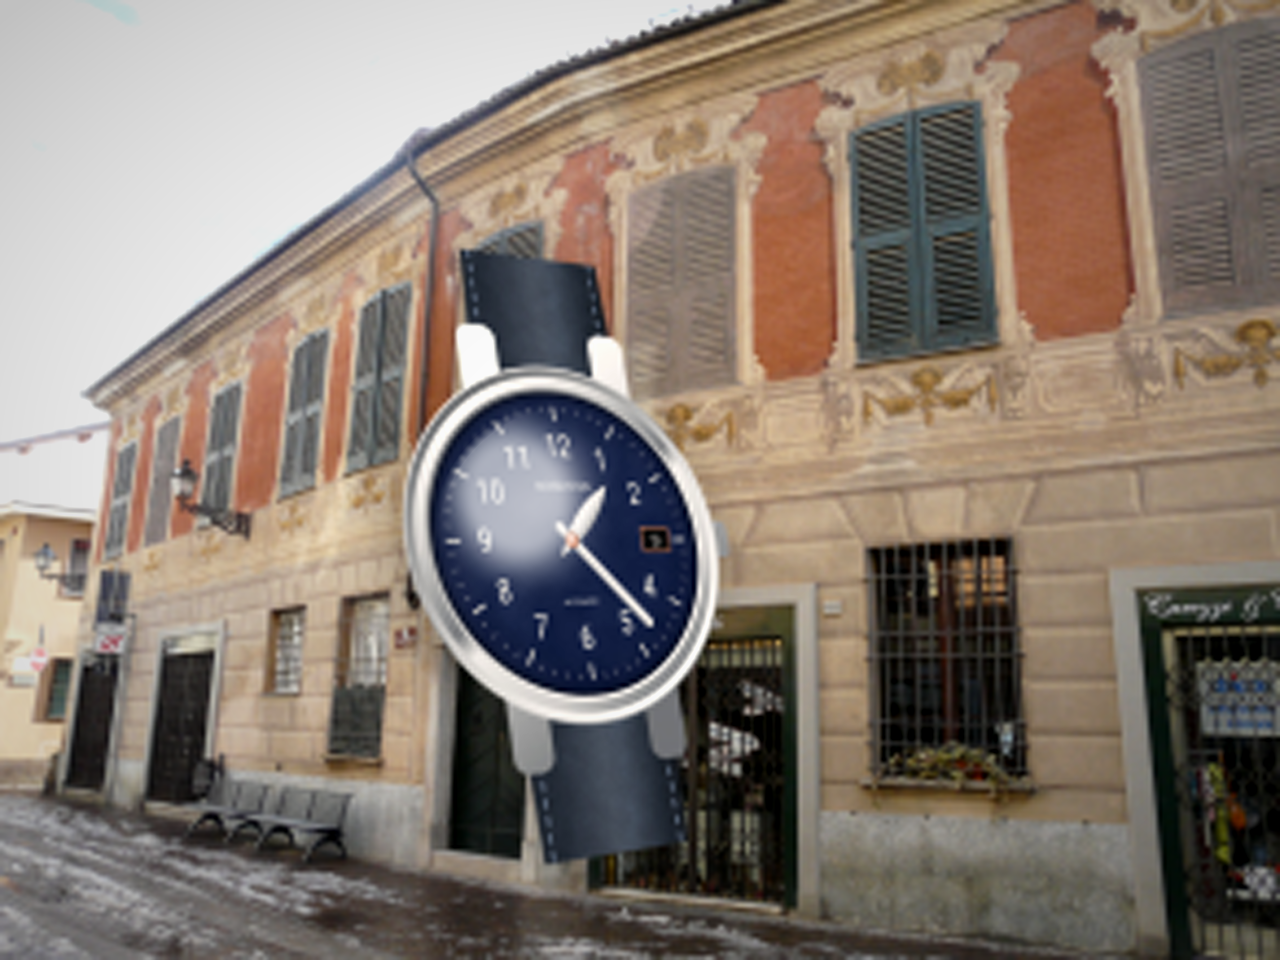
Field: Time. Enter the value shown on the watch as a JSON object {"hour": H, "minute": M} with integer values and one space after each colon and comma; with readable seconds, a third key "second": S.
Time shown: {"hour": 1, "minute": 23}
